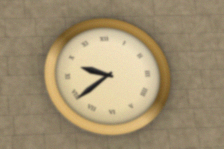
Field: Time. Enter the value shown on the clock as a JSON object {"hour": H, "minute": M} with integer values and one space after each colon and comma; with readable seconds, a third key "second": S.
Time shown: {"hour": 9, "minute": 39}
